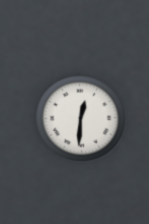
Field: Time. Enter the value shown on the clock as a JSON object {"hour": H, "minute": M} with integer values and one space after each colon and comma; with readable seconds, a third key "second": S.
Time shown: {"hour": 12, "minute": 31}
